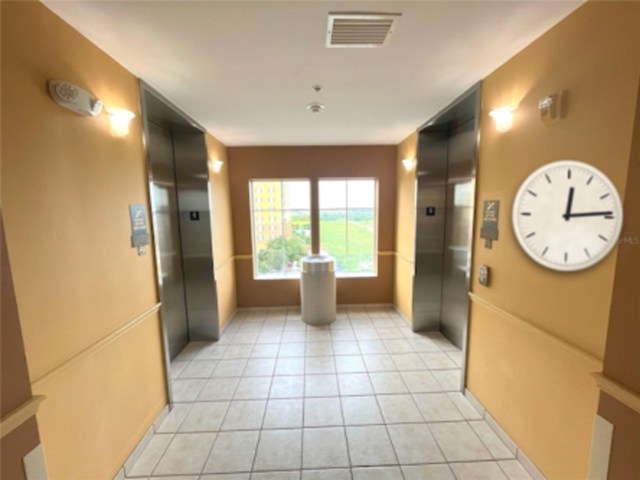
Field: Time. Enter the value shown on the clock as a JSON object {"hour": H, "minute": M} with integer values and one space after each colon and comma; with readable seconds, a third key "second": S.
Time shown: {"hour": 12, "minute": 14}
